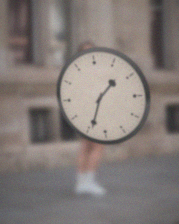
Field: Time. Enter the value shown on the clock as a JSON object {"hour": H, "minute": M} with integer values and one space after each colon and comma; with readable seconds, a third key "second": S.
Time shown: {"hour": 1, "minute": 34}
